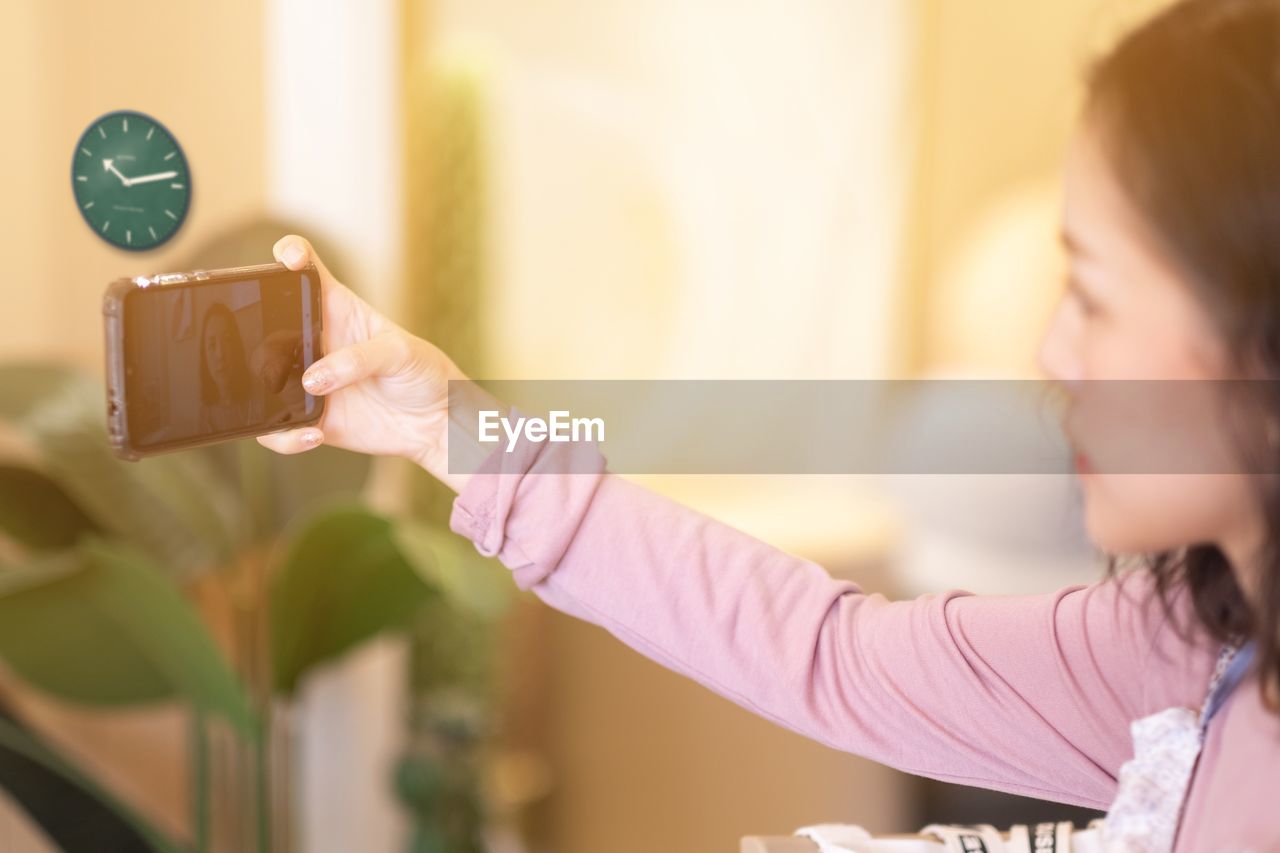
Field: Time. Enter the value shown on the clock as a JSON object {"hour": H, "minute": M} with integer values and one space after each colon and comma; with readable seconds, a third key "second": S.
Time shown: {"hour": 10, "minute": 13}
